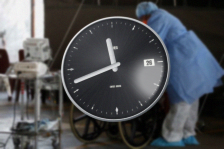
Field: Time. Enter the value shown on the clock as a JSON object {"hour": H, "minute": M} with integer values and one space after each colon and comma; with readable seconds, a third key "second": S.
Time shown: {"hour": 11, "minute": 42}
